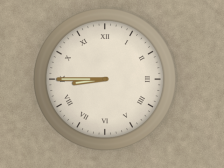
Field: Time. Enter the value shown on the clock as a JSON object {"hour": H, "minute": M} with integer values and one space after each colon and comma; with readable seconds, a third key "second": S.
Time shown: {"hour": 8, "minute": 45}
